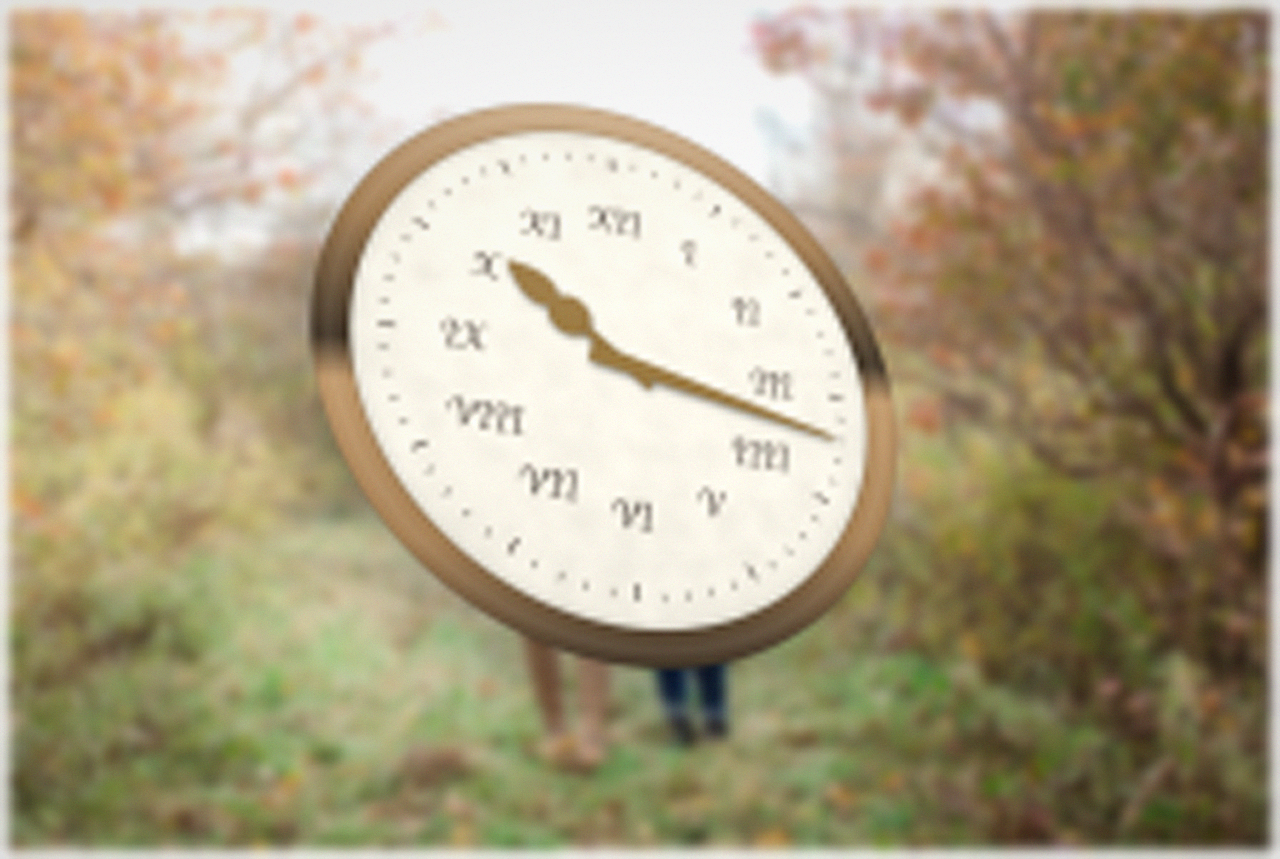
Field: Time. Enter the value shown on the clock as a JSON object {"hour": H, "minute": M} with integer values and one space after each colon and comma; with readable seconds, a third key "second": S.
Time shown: {"hour": 10, "minute": 17}
